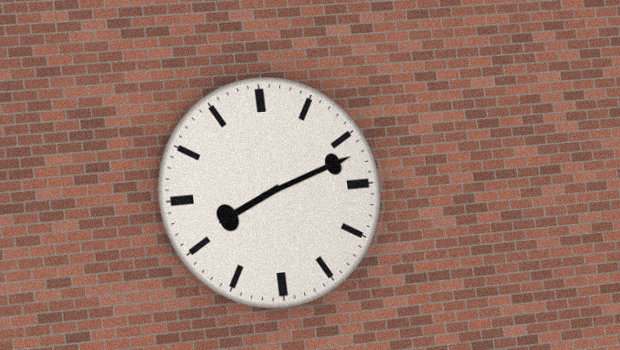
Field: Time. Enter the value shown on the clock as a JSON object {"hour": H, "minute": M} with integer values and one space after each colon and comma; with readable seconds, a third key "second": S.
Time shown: {"hour": 8, "minute": 12}
